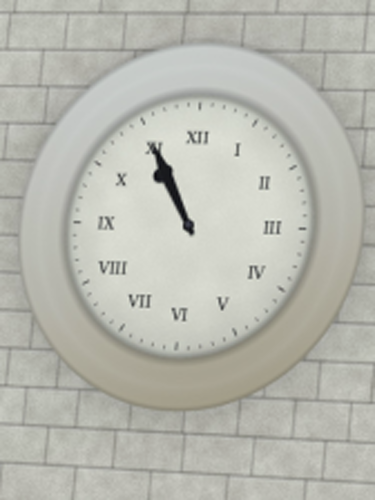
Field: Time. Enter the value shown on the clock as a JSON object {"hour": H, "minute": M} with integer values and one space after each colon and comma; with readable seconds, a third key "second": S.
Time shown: {"hour": 10, "minute": 55}
